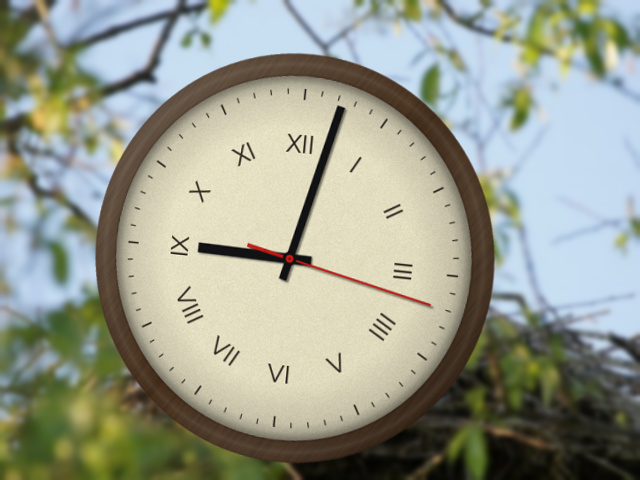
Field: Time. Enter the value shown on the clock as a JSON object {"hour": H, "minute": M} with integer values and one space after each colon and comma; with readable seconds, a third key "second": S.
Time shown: {"hour": 9, "minute": 2, "second": 17}
